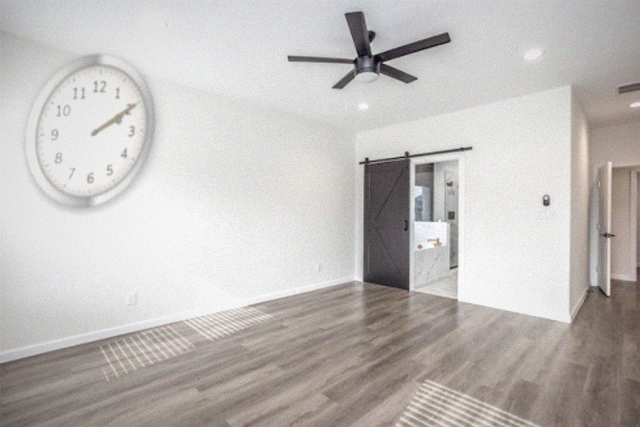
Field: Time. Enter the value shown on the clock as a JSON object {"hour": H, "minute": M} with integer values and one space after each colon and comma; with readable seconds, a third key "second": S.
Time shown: {"hour": 2, "minute": 10}
